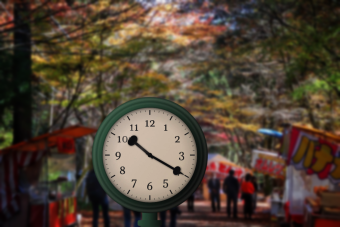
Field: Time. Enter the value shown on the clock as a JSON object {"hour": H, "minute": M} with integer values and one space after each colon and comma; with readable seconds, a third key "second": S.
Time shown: {"hour": 10, "minute": 20}
